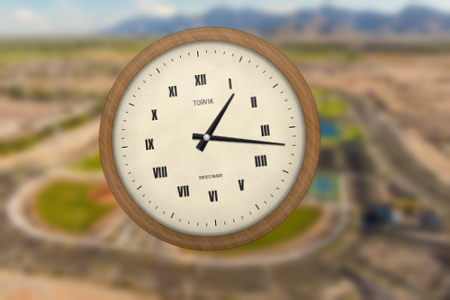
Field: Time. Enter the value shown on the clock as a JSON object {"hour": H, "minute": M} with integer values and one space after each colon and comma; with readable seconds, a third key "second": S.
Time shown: {"hour": 1, "minute": 17}
